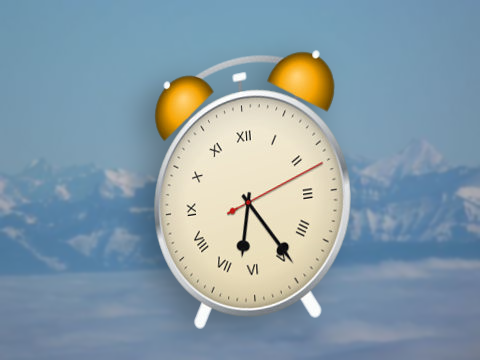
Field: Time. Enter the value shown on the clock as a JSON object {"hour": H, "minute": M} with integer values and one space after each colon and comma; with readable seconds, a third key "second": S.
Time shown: {"hour": 6, "minute": 24, "second": 12}
